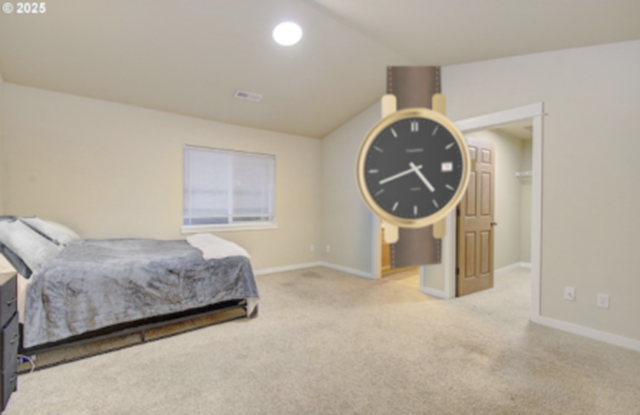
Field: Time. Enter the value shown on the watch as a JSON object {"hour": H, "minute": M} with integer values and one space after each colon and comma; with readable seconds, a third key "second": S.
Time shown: {"hour": 4, "minute": 42}
